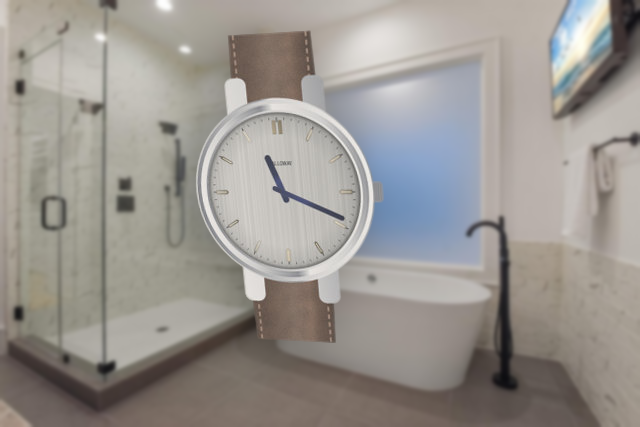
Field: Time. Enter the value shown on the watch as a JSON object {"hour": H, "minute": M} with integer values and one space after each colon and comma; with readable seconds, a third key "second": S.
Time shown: {"hour": 11, "minute": 19}
